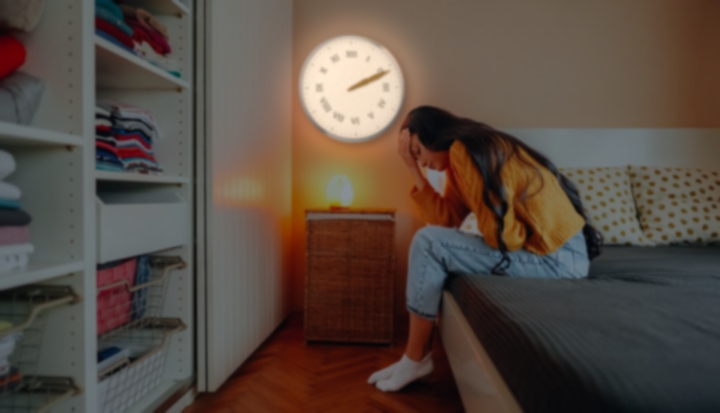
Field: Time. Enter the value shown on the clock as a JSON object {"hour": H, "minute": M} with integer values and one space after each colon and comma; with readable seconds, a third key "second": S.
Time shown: {"hour": 2, "minute": 11}
